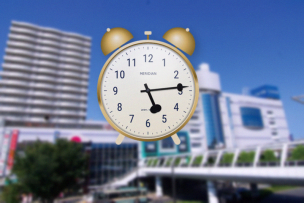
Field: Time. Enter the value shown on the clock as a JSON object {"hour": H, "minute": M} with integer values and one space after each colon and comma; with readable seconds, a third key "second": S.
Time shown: {"hour": 5, "minute": 14}
